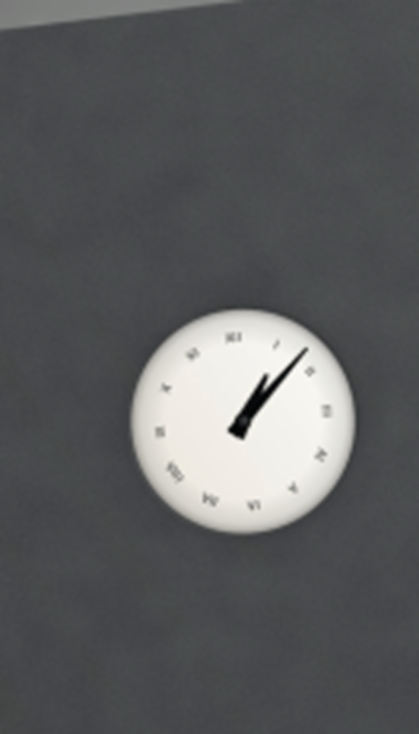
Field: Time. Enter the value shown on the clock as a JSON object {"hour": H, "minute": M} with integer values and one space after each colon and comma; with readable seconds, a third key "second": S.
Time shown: {"hour": 1, "minute": 8}
